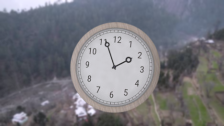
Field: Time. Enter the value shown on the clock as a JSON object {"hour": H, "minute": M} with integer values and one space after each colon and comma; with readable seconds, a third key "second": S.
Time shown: {"hour": 1, "minute": 56}
